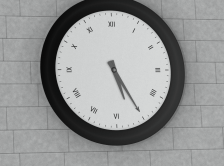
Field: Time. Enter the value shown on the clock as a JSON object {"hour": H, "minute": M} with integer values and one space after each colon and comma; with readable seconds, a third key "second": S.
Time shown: {"hour": 5, "minute": 25}
